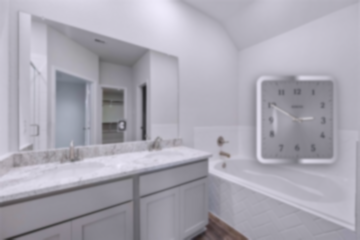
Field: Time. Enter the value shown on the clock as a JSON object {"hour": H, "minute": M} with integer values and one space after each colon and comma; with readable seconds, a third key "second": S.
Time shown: {"hour": 2, "minute": 50}
